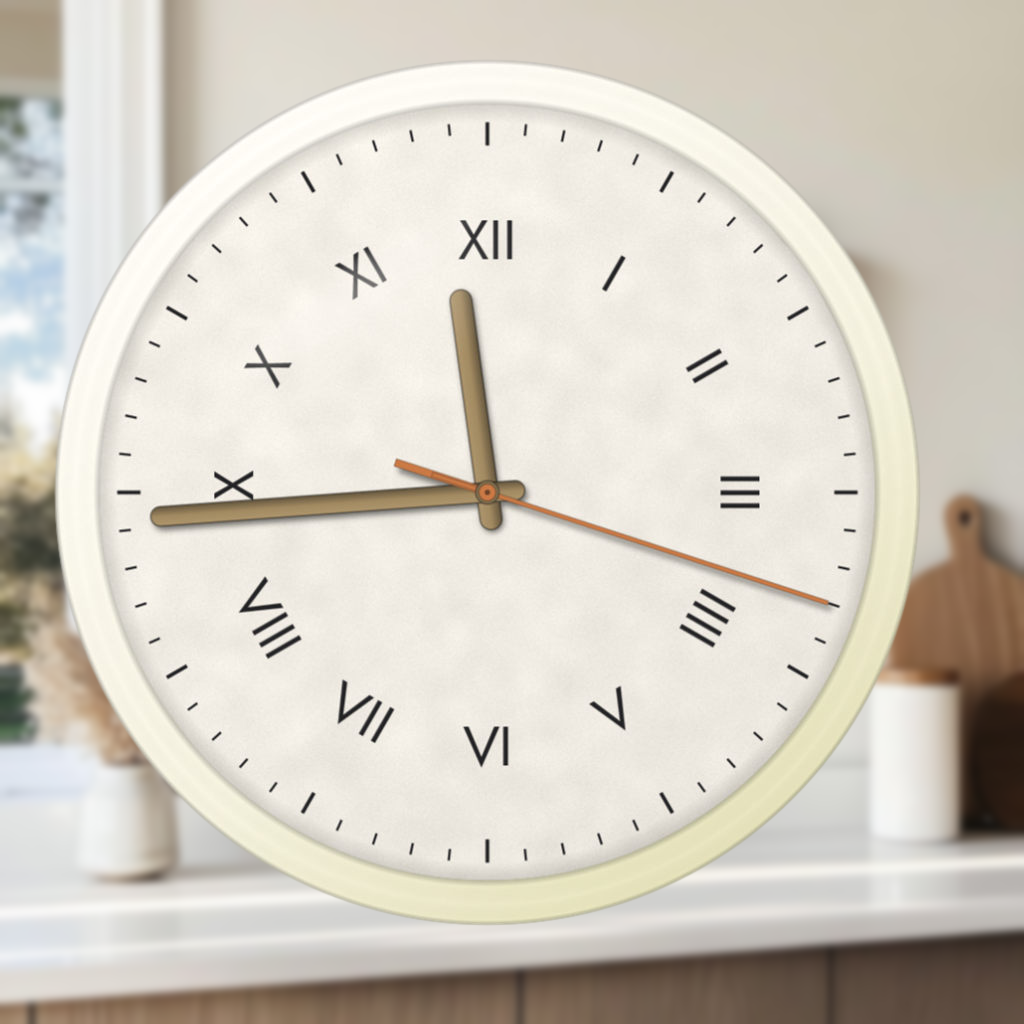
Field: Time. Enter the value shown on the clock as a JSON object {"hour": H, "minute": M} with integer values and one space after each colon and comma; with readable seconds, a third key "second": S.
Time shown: {"hour": 11, "minute": 44, "second": 18}
